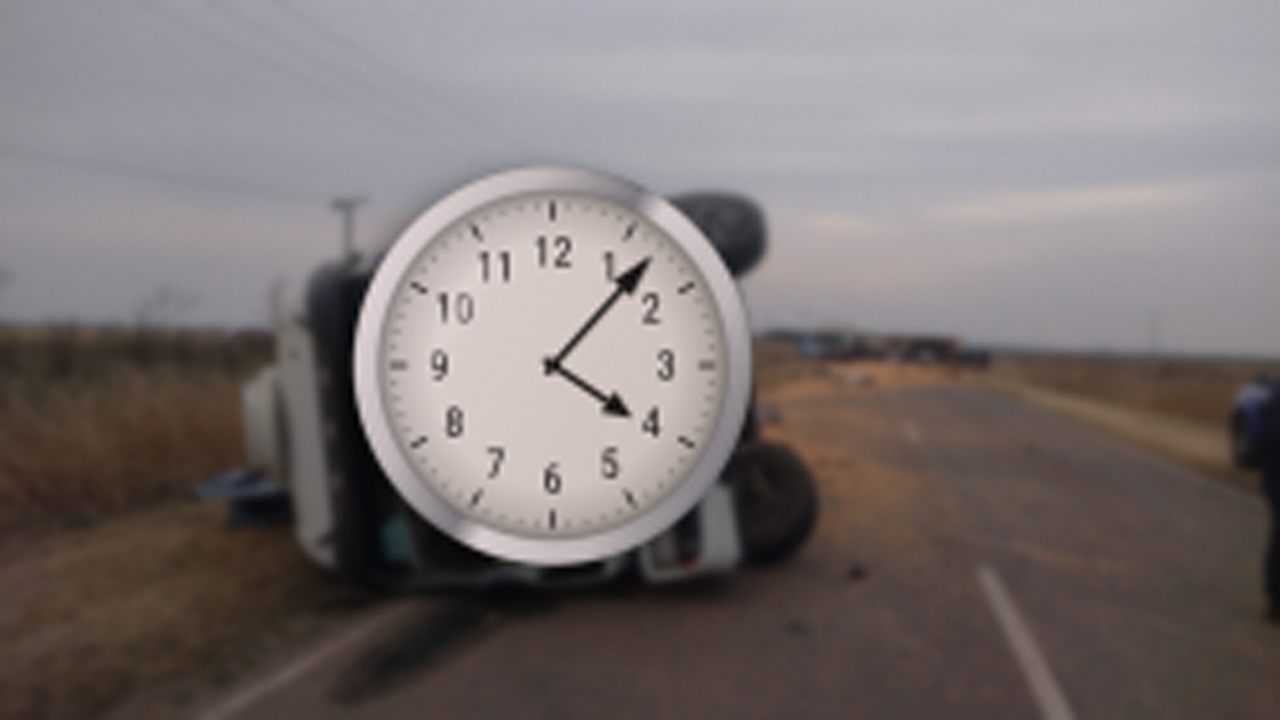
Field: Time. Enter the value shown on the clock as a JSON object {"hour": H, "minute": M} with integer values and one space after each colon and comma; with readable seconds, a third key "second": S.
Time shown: {"hour": 4, "minute": 7}
